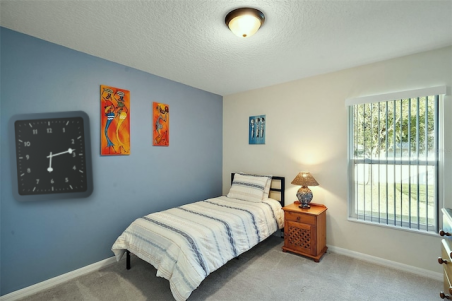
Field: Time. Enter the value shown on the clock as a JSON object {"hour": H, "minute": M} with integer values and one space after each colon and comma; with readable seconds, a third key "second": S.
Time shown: {"hour": 6, "minute": 13}
